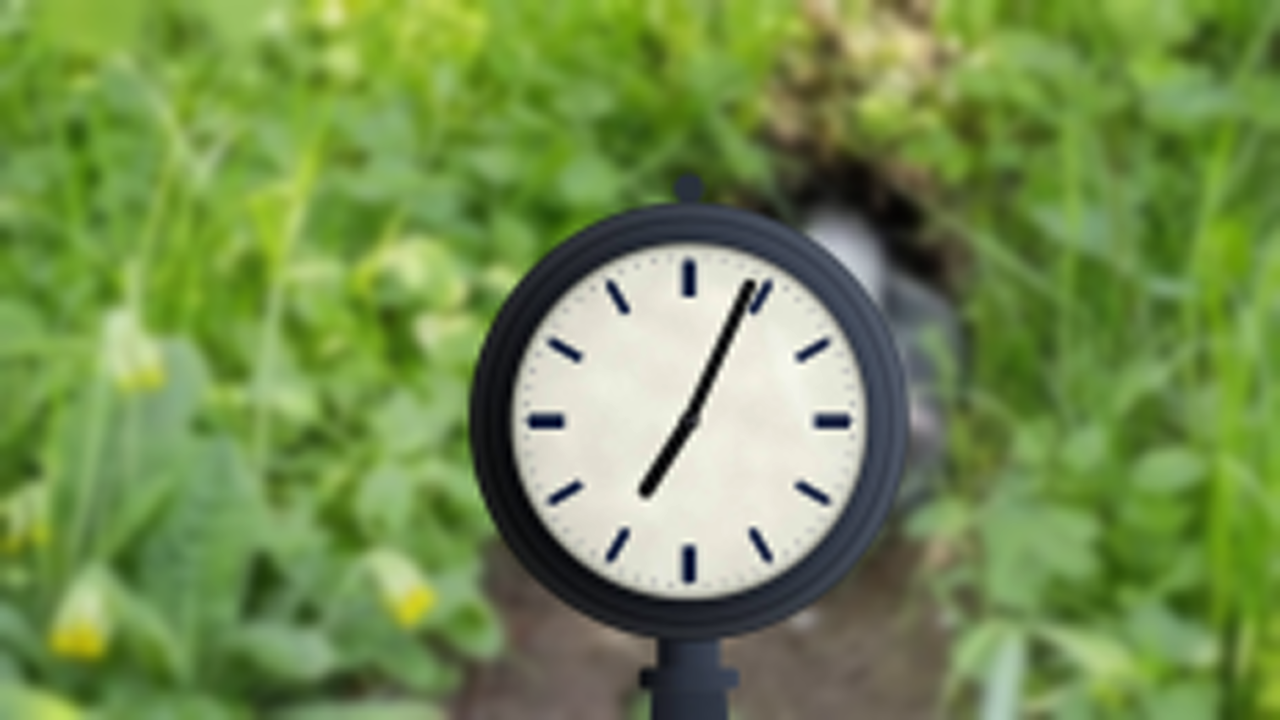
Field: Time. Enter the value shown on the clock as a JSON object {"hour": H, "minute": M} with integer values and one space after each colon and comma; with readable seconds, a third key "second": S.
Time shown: {"hour": 7, "minute": 4}
